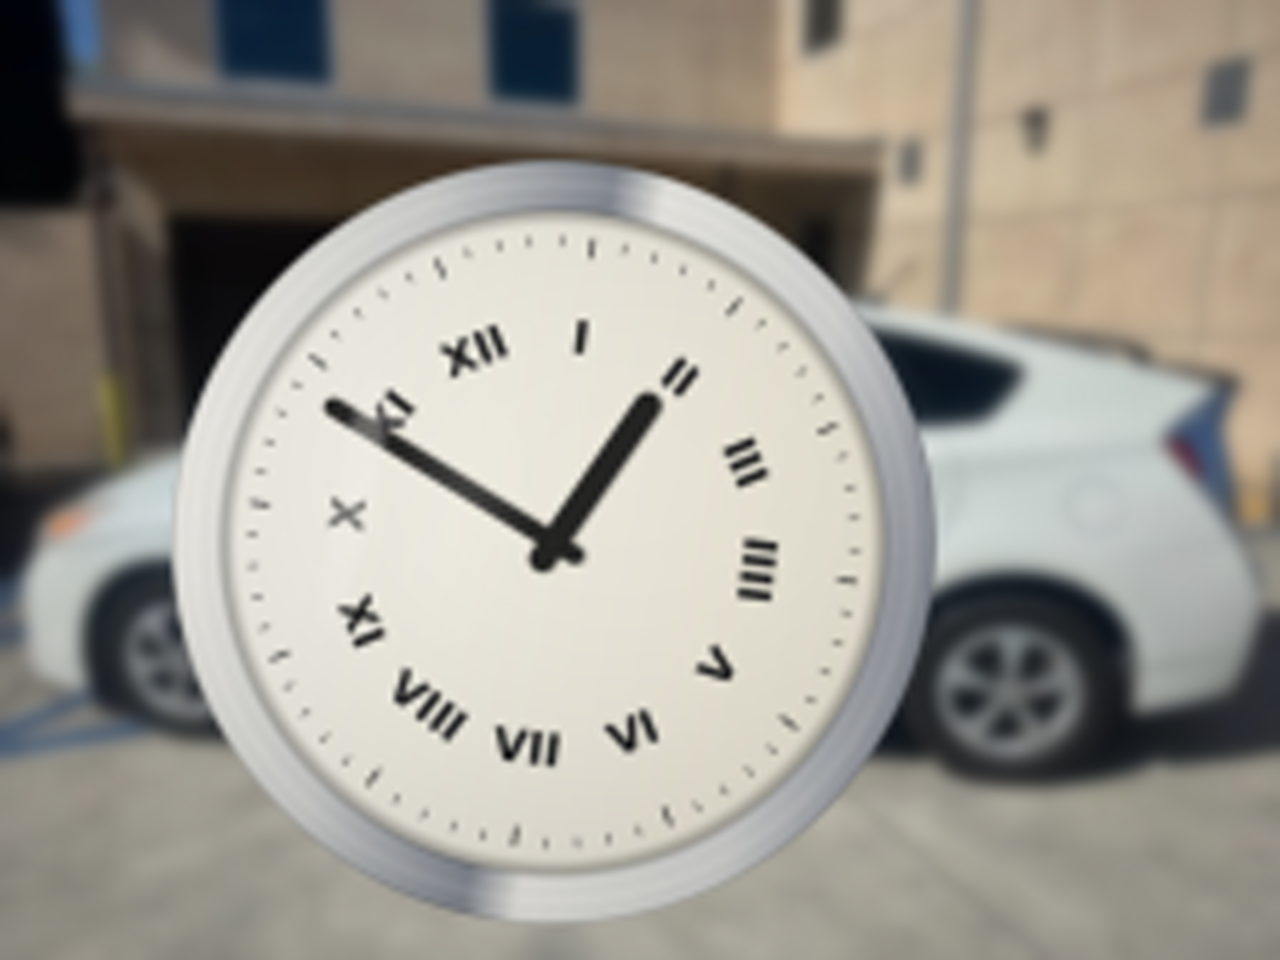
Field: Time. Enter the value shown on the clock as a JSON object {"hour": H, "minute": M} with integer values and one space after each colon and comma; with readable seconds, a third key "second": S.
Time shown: {"hour": 1, "minute": 54}
